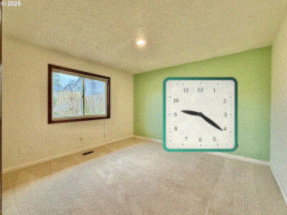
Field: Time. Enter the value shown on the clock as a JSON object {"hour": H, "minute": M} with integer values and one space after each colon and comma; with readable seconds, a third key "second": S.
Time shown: {"hour": 9, "minute": 21}
